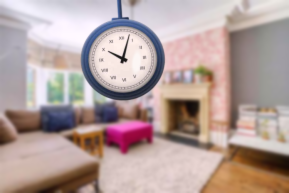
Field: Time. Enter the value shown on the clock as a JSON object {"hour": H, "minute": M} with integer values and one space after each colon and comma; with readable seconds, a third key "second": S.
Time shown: {"hour": 10, "minute": 3}
